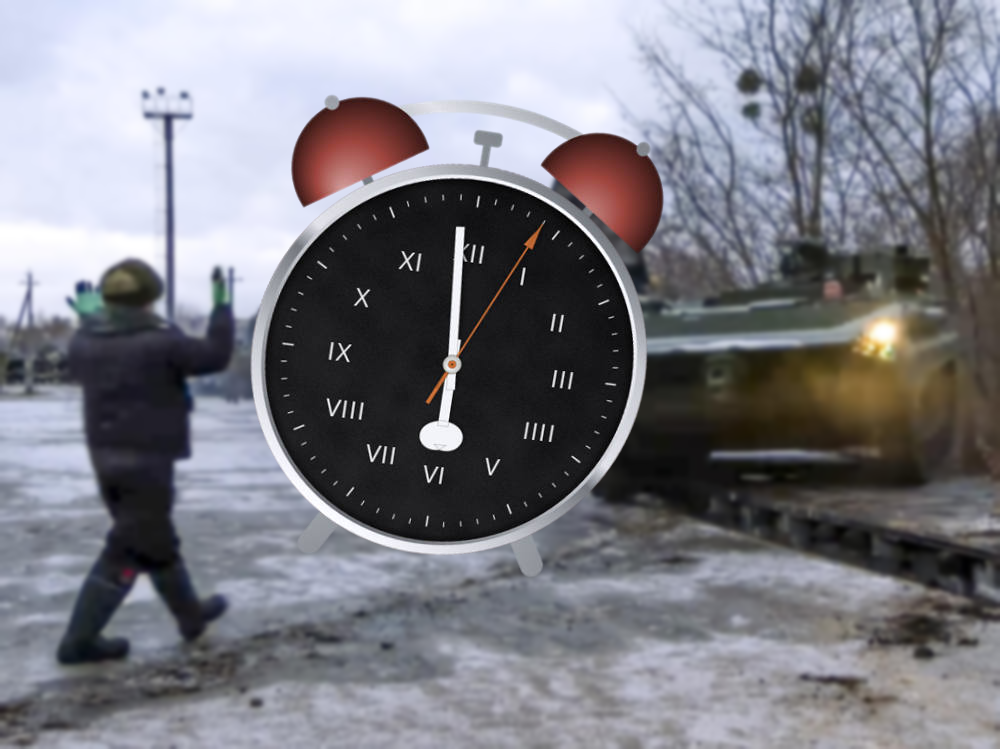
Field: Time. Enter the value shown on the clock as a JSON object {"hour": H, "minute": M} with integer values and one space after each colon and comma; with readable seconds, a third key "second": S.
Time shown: {"hour": 5, "minute": 59, "second": 4}
